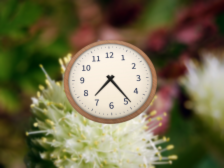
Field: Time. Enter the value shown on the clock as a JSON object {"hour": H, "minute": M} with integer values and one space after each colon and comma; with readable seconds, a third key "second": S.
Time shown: {"hour": 7, "minute": 24}
